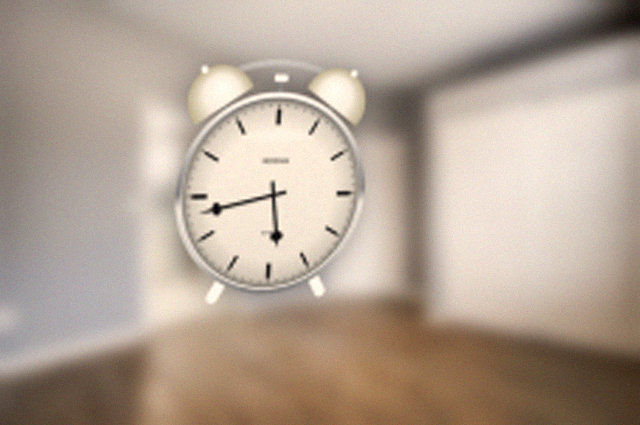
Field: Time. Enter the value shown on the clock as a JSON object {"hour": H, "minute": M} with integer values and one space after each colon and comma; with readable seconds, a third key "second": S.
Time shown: {"hour": 5, "minute": 43}
